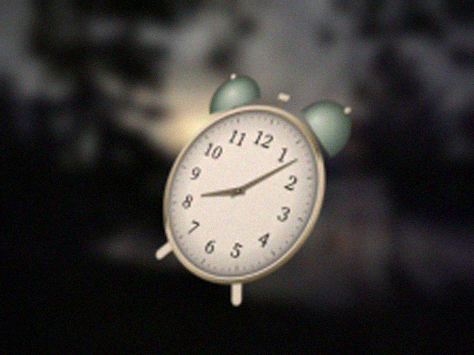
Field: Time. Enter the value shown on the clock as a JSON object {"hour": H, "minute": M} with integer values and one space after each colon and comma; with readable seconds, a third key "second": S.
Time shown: {"hour": 8, "minute": 7}
